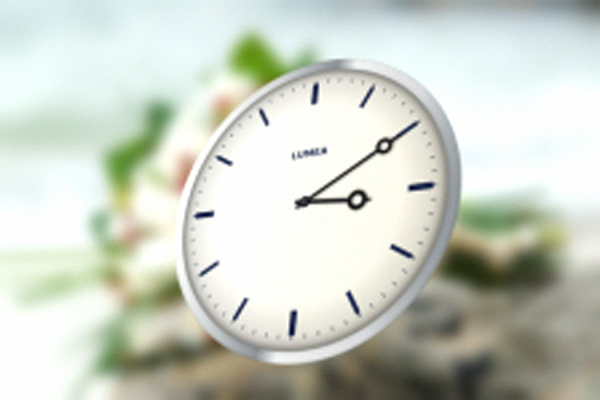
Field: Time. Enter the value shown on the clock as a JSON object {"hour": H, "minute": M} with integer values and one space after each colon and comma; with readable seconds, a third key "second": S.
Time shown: {"hour": 3, "minute": 10}
